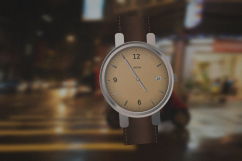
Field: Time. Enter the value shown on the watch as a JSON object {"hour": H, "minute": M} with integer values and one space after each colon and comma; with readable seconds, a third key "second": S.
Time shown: {"hour": 4, "minute": 55}
